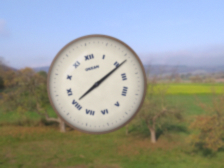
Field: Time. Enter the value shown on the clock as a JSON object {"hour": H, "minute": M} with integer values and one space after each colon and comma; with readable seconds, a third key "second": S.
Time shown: {"hour": 8, "minute": 11}
